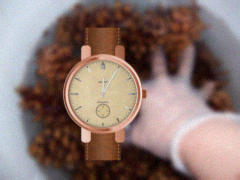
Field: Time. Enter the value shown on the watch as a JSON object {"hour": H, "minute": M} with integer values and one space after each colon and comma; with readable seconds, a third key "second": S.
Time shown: {"hour": 12, "minute": 5}
